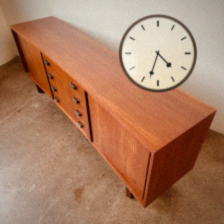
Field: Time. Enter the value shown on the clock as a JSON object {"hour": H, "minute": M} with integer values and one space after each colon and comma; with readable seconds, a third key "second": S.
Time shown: {"hour": 4, "minute": 33}
